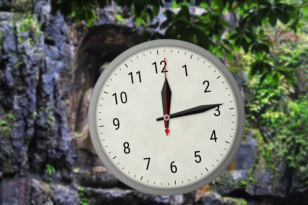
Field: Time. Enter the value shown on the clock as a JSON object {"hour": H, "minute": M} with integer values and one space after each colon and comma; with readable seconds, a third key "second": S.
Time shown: {"hour": 12, "minute": 14, "second": 1}
